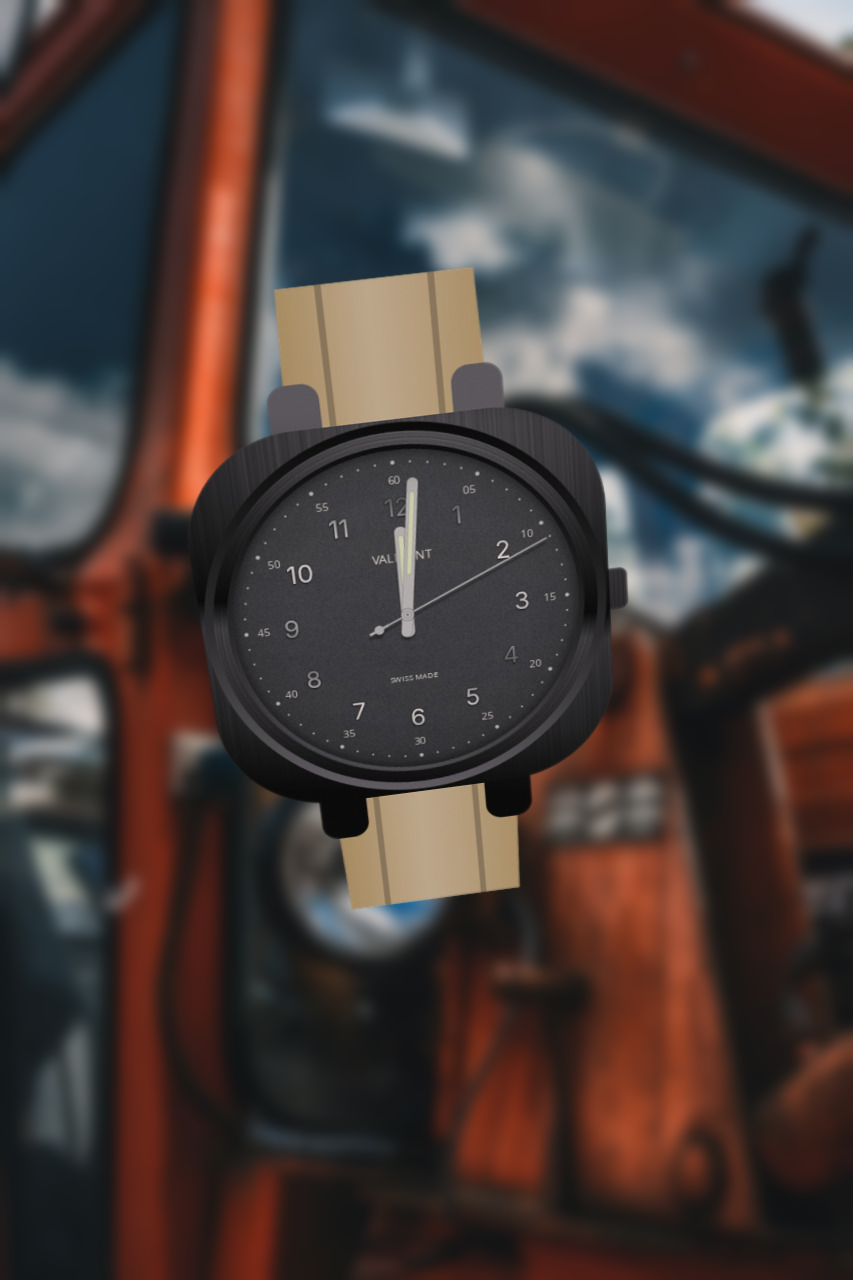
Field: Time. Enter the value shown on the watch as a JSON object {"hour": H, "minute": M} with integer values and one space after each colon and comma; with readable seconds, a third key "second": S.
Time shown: {"hour": 12, "minute": 1, "second": 11}
